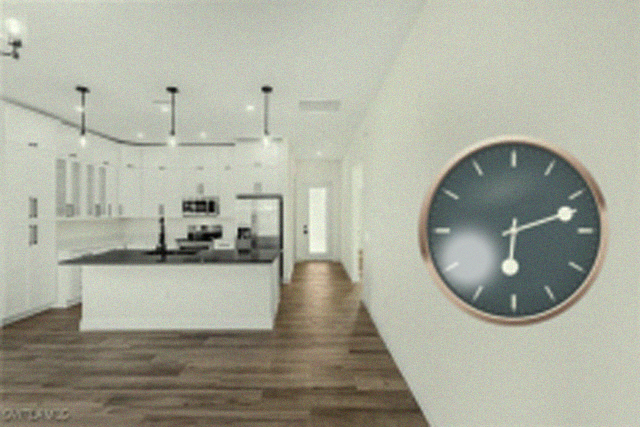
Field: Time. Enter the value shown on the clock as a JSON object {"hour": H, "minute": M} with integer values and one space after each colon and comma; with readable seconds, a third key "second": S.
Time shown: {"hour": 6, "minute": 12}
